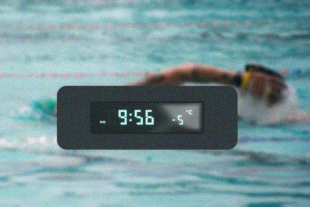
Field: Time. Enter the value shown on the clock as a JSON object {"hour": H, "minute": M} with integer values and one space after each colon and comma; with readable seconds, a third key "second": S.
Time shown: {"hour": 9, "minute": 56}
